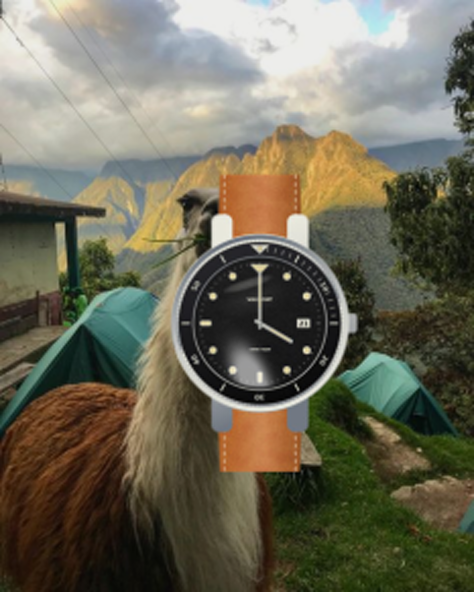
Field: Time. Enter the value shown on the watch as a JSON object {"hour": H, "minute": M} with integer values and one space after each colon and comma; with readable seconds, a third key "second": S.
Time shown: {"hour": 4, "minute": 0}
